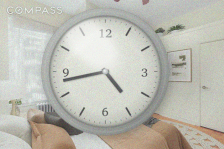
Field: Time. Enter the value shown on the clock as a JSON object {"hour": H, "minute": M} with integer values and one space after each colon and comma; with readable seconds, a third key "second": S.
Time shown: {"hour": 4, "minute": 43}
